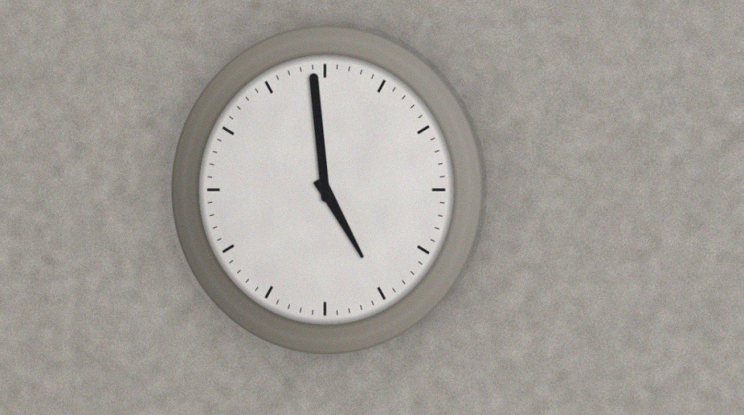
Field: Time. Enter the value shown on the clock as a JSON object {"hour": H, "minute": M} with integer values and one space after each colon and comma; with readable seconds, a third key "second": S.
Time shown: {"hour": 4, "minute": 59}
